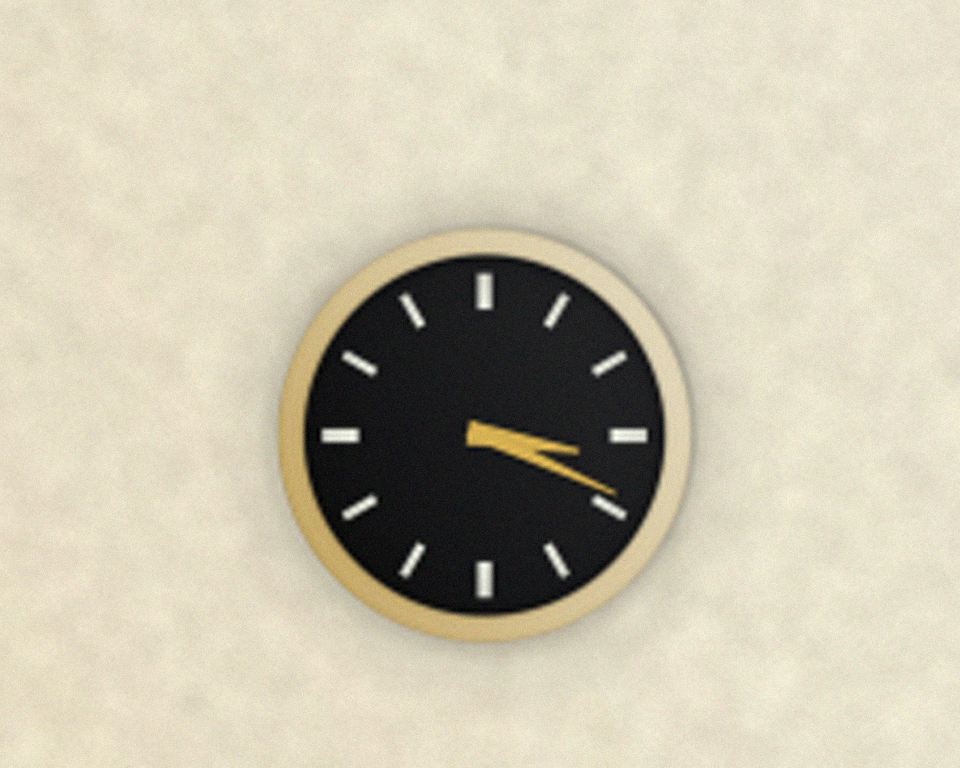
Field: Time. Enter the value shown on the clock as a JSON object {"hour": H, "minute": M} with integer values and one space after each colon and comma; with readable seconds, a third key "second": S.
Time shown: {"hour": 3, "minute": 19}
